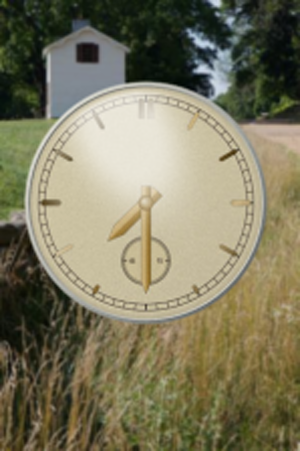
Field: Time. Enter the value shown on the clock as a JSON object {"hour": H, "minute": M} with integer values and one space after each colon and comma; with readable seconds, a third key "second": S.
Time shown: {"hour": 7, "minute": 30}
